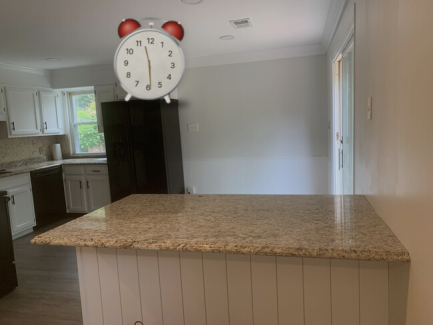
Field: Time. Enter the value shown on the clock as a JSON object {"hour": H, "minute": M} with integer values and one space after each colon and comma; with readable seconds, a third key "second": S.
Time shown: {"hour": 11, "minute": 29}
